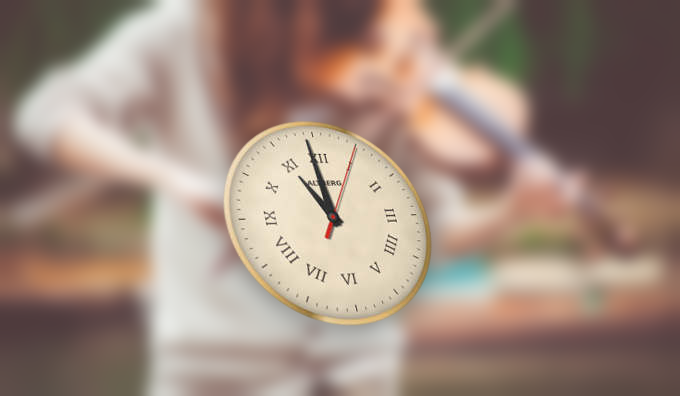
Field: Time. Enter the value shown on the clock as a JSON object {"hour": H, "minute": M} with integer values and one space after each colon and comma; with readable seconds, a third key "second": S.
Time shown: {"hour": 10, "minute": 59, "second": 5}
